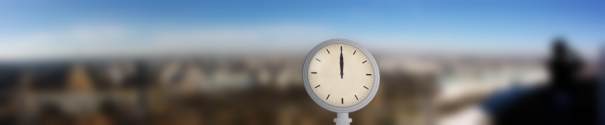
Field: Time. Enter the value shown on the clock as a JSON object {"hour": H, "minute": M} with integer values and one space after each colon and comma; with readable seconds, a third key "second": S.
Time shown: {"hour": 12, "minute": 0}
